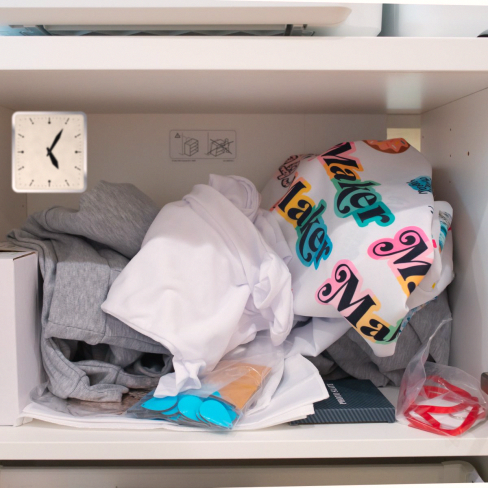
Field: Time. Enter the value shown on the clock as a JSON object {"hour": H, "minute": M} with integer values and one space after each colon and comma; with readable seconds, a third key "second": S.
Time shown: {"hour": 5, "minute": 5}
